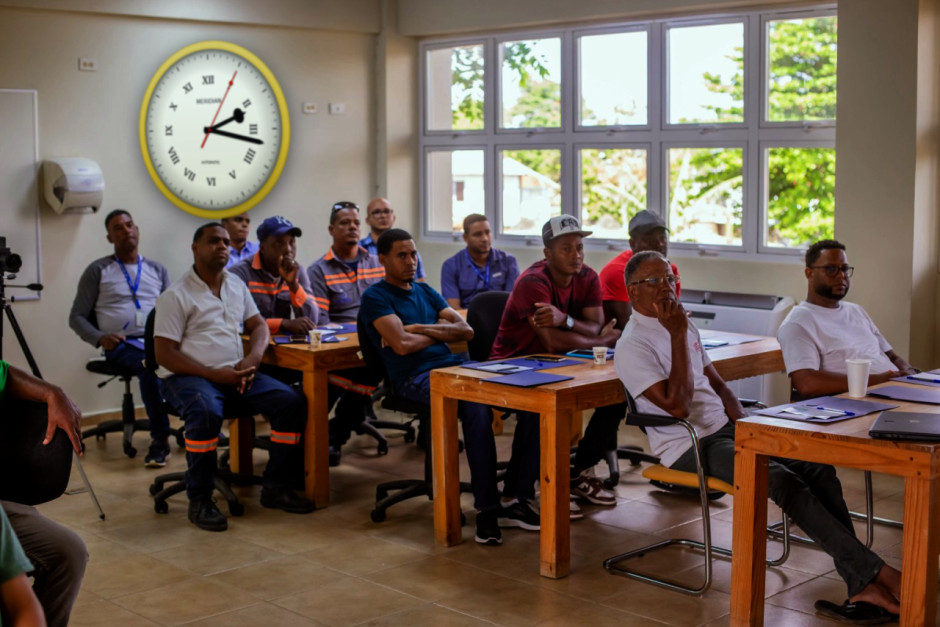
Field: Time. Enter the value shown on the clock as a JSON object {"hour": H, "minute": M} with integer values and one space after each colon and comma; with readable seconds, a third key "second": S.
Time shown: {"hour": 2, "minute": 17, "second": 5}
